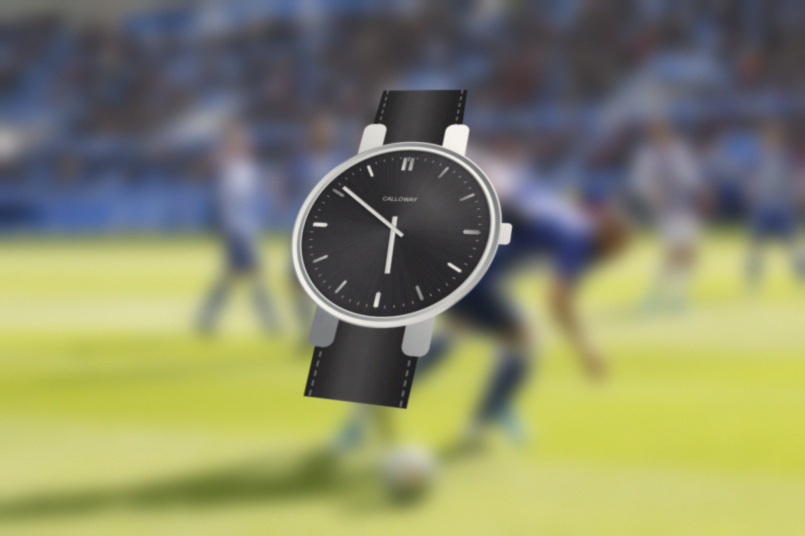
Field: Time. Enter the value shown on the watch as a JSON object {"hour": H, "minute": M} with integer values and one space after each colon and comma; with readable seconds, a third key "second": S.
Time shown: {"hour": 5, "minute": 51}
